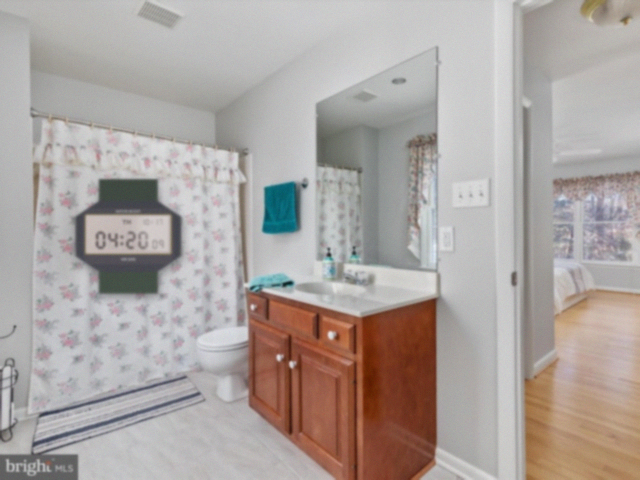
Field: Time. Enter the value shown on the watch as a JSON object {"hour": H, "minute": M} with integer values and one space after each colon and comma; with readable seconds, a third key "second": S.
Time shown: {"hour": 4, "minute": 20}
